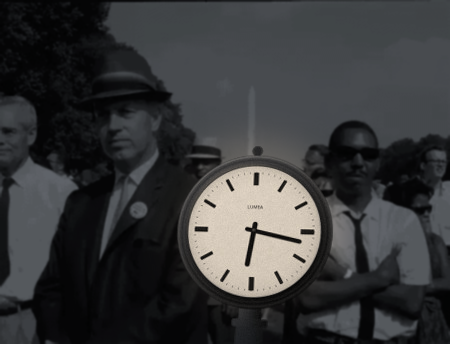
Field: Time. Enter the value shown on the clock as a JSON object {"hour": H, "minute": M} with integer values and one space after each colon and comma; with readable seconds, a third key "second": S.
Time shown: {"hour": 6, "minute": 17}
